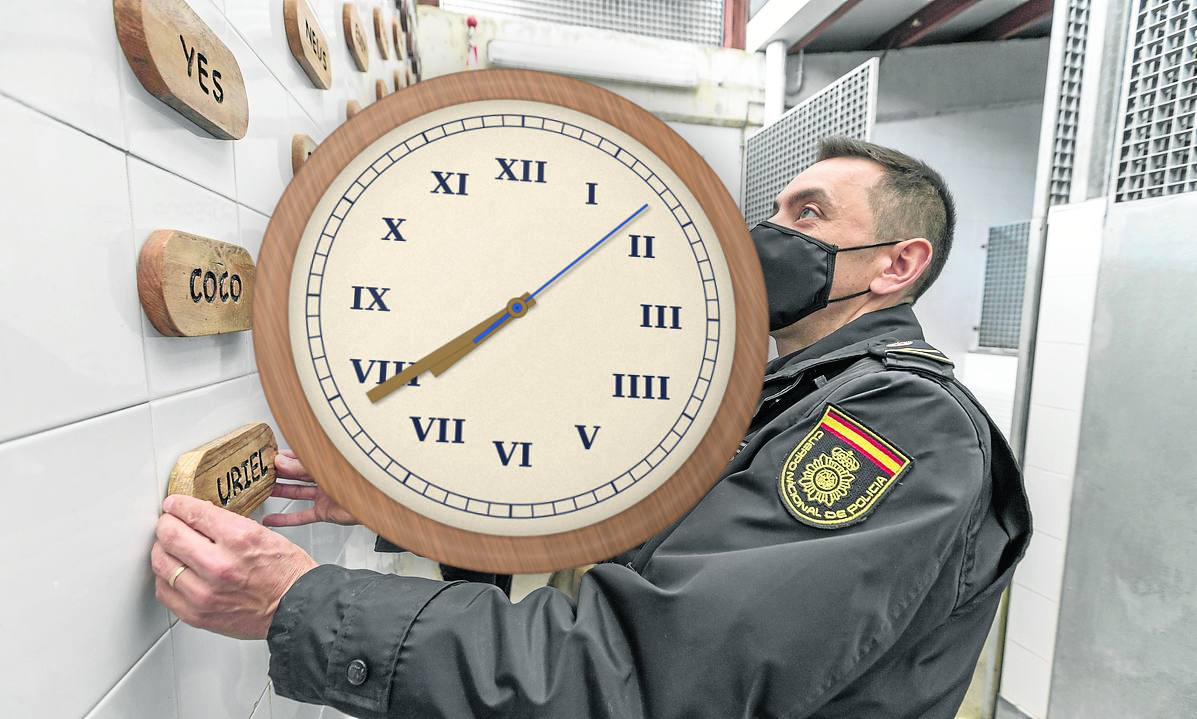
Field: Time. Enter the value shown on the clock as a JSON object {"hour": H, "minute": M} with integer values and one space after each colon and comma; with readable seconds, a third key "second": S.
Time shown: {"hour": 7, "minute": 39, "second": 8}
